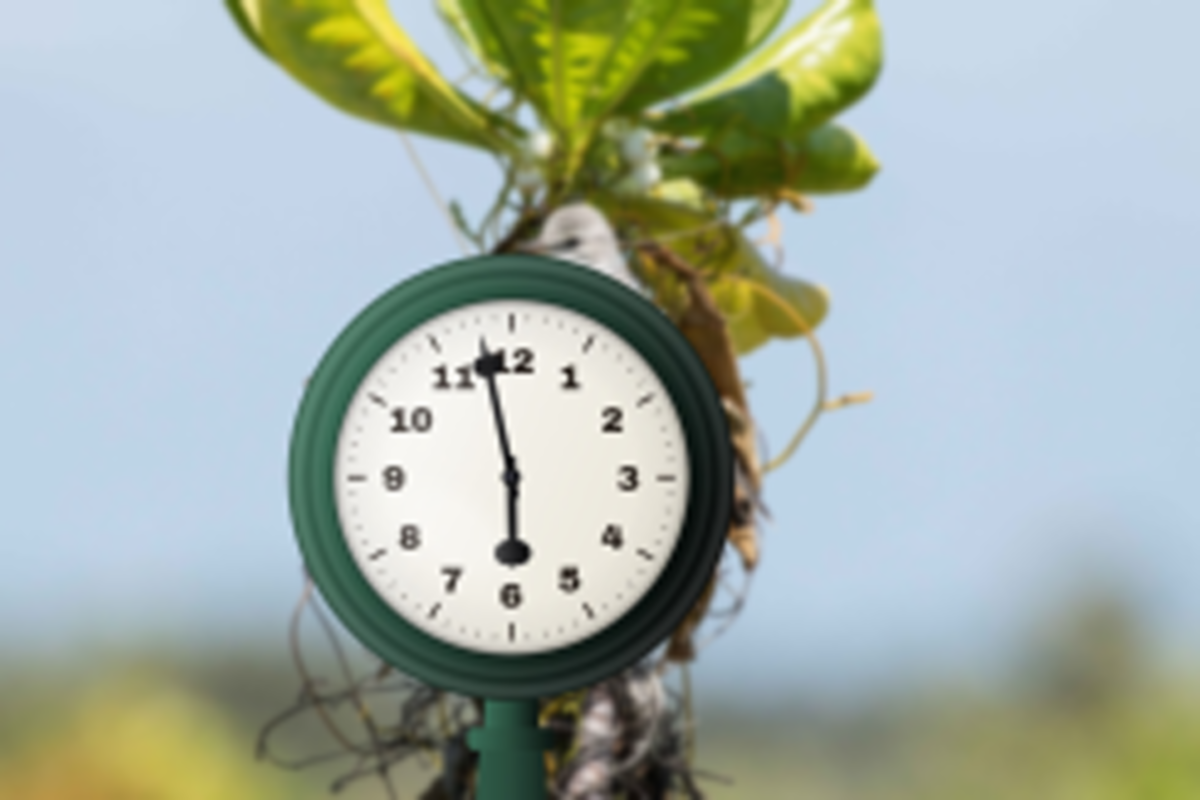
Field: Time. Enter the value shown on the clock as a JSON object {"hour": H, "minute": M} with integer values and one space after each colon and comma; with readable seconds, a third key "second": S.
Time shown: {"hour": 5, "minute": 58}
